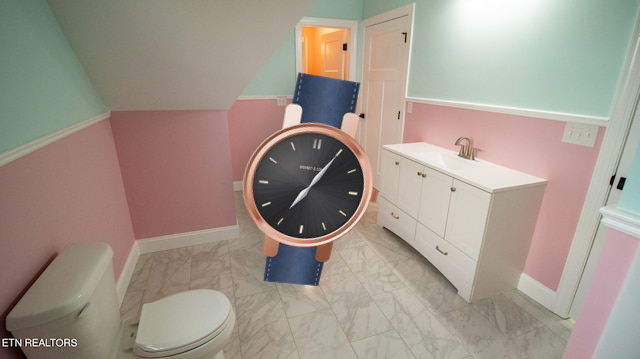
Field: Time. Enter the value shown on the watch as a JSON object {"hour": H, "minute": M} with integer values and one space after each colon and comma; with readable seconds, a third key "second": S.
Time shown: {"hour": 7, "minute": 5}
